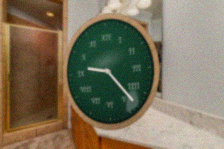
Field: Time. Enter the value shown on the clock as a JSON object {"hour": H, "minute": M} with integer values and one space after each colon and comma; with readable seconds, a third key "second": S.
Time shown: {"hour": 9, "minute": 23}
